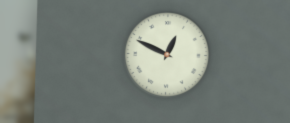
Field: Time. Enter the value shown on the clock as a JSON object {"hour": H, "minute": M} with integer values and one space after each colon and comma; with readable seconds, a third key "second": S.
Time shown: {"hour": 12, "minute": 49}
